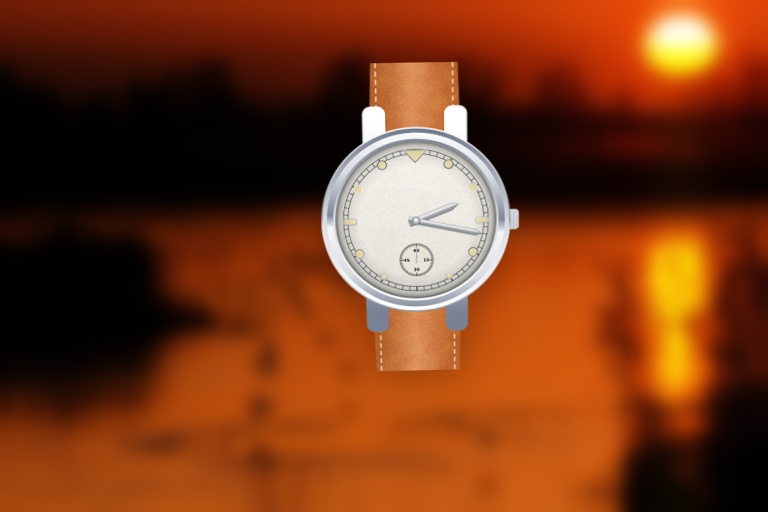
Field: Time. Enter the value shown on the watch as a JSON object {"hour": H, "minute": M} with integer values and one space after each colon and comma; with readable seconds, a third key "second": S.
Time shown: {"hour": 2, "minute": 17}
